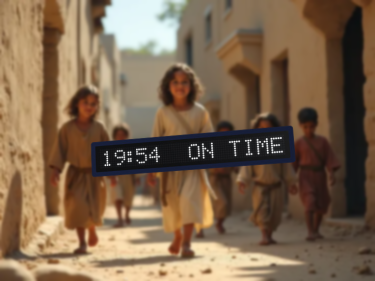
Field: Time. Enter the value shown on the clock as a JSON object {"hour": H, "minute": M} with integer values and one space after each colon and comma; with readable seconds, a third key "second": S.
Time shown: {"hour": 19, "minute": 54}
